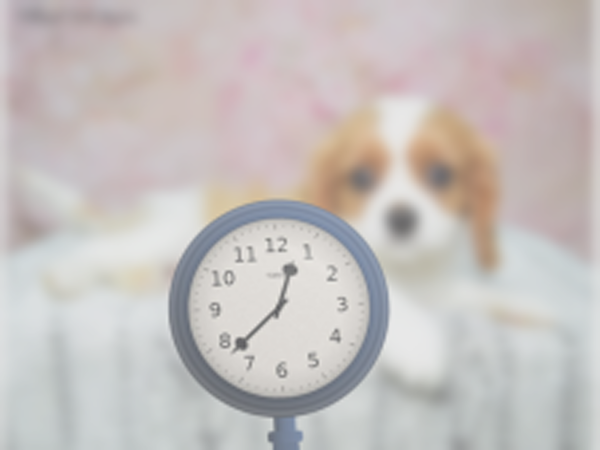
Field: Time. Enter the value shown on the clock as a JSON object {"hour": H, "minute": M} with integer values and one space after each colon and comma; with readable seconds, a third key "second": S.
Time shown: {"hour": 12, "minute": 38}
